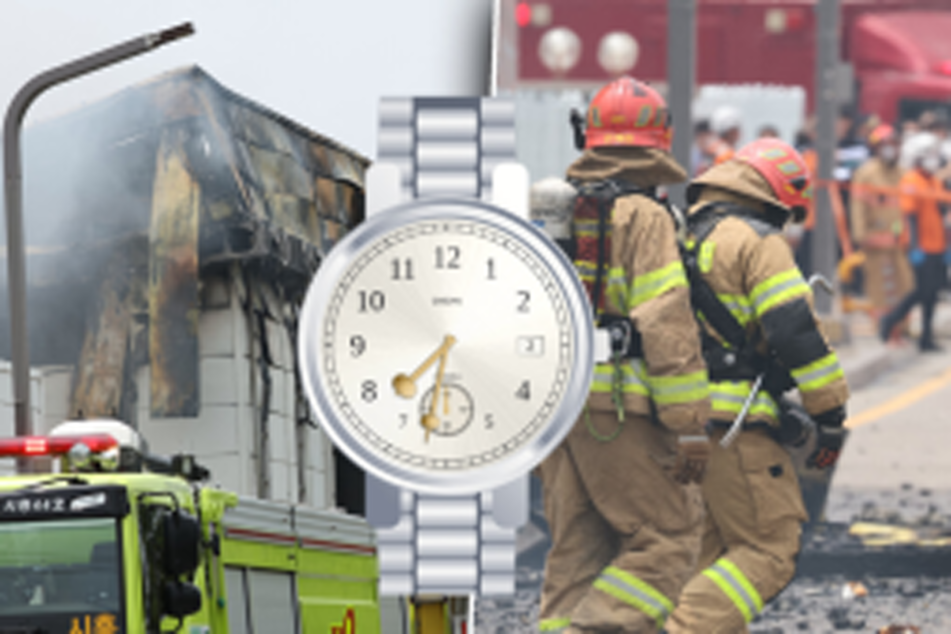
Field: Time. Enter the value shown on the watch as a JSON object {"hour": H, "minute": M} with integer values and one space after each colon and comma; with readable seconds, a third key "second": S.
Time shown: {"hour": 7, "minute": 32}
